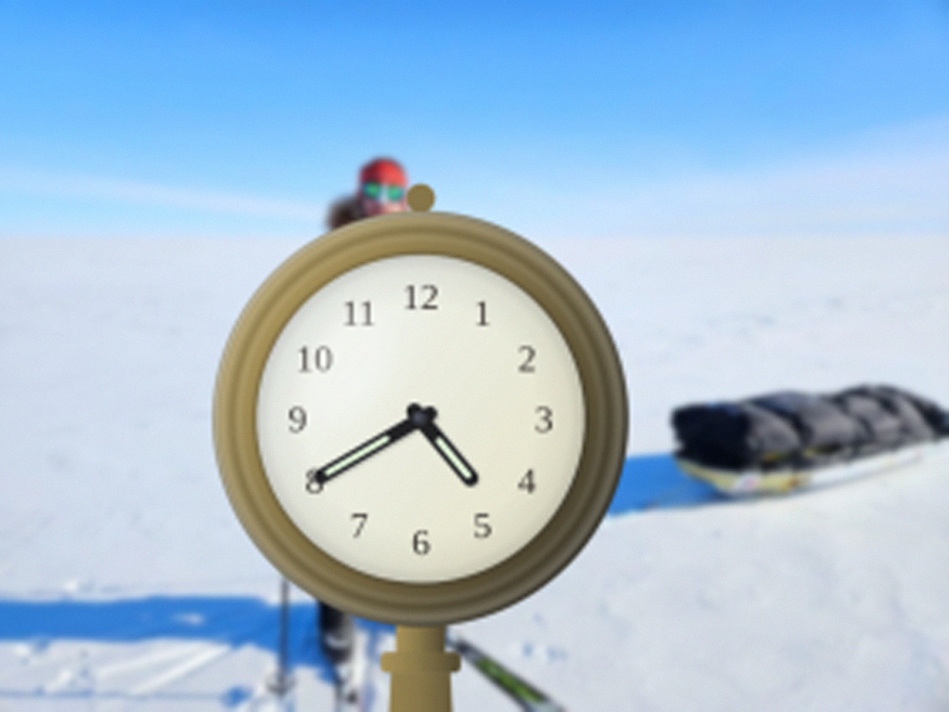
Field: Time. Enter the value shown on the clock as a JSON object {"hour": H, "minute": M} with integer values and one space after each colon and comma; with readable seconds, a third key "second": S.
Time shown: {"hour": 4, "minute": 40}
